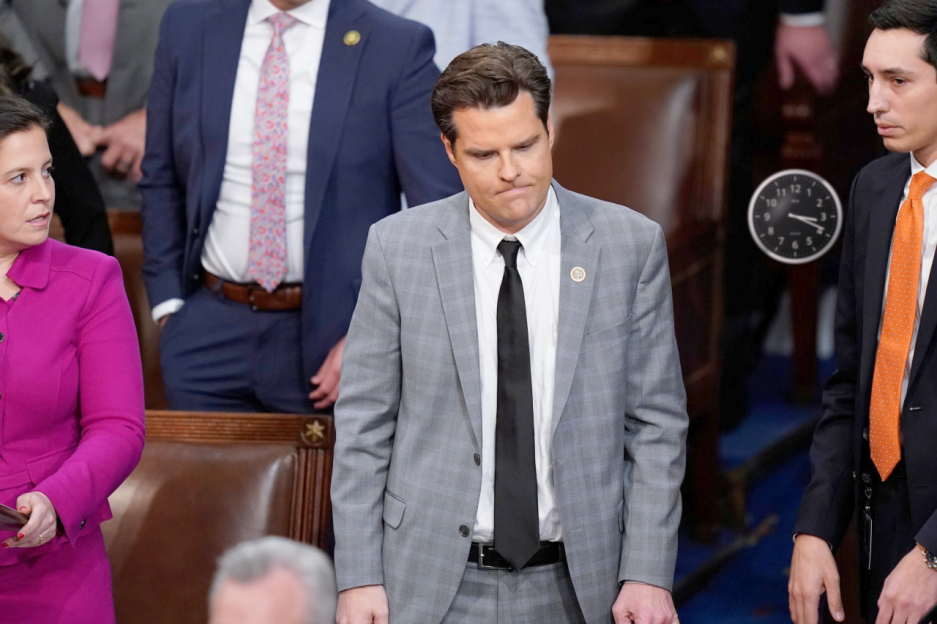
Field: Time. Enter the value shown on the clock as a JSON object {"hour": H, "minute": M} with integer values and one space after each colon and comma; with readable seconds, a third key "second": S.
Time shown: {"hour": 3, "minute": 19}
